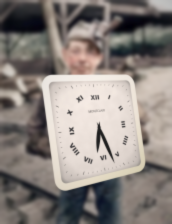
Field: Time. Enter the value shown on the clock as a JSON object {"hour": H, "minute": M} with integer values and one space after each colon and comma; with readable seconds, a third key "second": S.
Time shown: {"hour": 6, "minute": 27}
